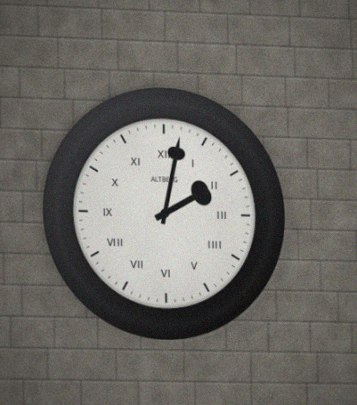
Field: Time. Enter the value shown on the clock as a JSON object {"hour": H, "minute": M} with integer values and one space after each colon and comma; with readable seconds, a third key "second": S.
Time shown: {"hour": 2, "minute": 2}
